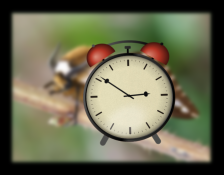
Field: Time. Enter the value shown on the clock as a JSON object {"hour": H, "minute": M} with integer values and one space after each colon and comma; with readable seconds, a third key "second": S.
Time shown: {"hour": 2, "minute": 51}
